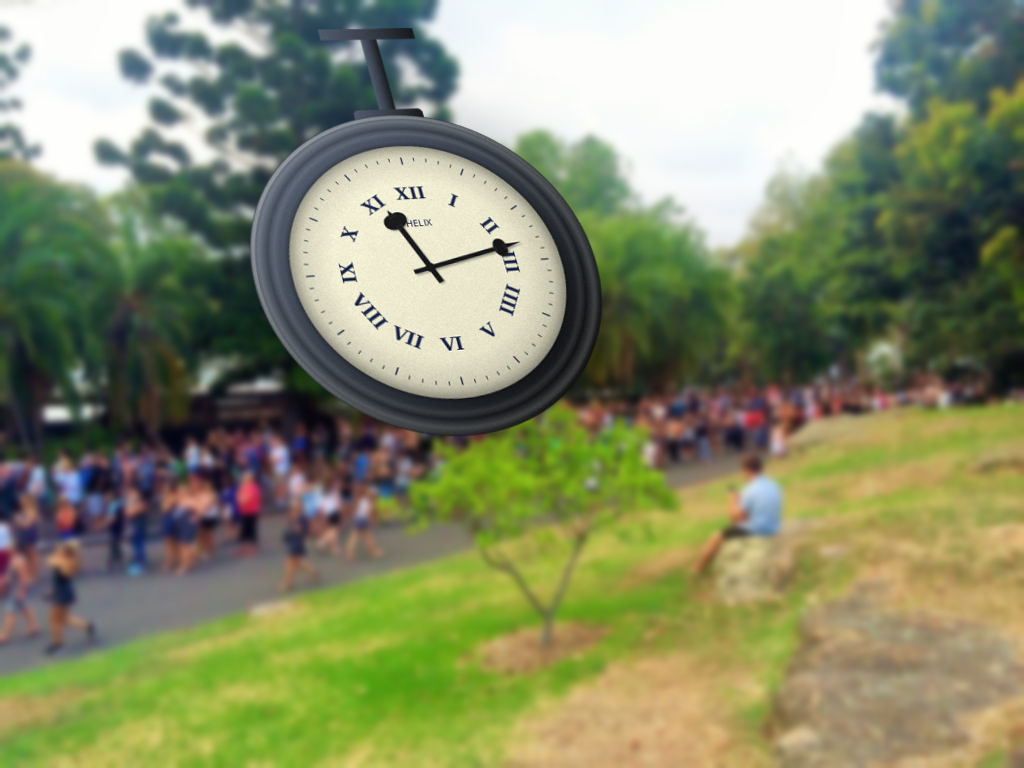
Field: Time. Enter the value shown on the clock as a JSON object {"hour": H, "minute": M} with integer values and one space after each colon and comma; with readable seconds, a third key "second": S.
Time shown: {"hour": 11, "minute": 13}
